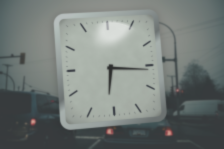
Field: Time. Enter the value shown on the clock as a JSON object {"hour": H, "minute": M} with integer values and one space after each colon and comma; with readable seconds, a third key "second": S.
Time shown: {"hour": 6, "minute": 16}
